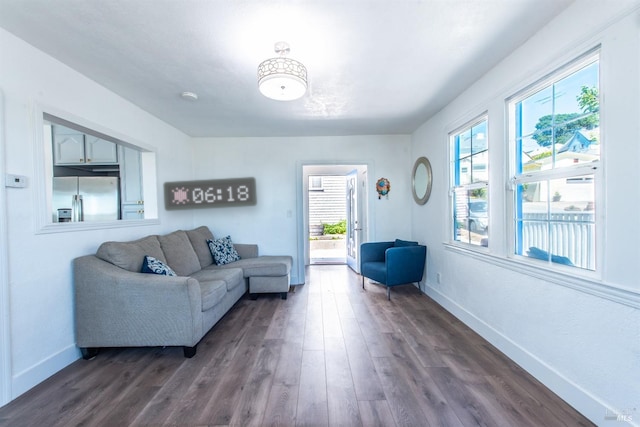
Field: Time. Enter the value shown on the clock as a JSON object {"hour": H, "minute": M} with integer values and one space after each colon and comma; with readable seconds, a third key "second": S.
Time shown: {"hour": 6, "minute": 18}
